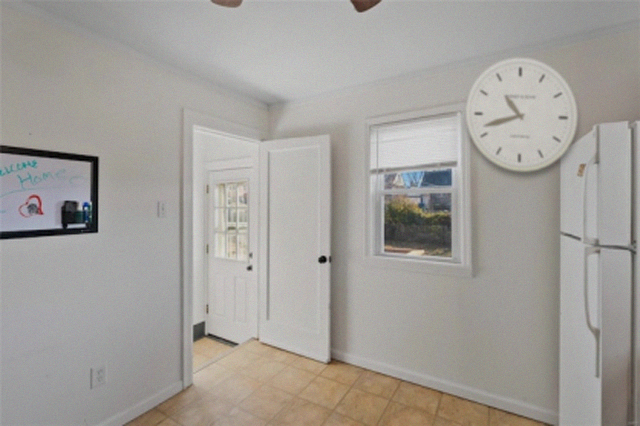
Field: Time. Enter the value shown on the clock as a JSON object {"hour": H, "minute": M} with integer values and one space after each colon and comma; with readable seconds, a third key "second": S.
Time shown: {"hour": 10, "minute": 42}
